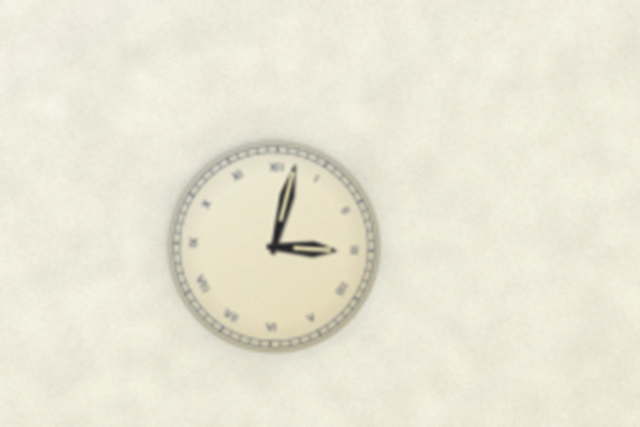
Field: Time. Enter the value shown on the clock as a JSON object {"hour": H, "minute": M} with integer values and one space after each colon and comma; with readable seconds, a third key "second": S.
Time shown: {"hour": 3, "minute": 2}
